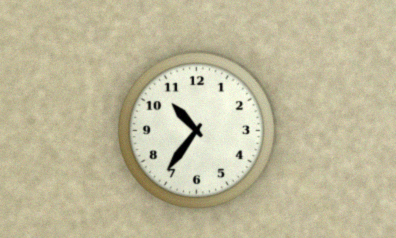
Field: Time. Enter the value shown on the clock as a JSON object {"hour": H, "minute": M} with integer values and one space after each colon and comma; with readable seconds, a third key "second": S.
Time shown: {"hour": 10, "minute": 36}
